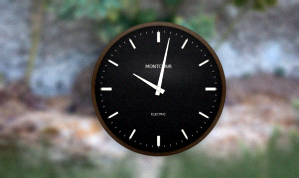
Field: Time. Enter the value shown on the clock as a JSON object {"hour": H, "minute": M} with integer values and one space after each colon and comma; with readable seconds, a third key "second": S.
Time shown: {"hour": 10, "minute": 2}
